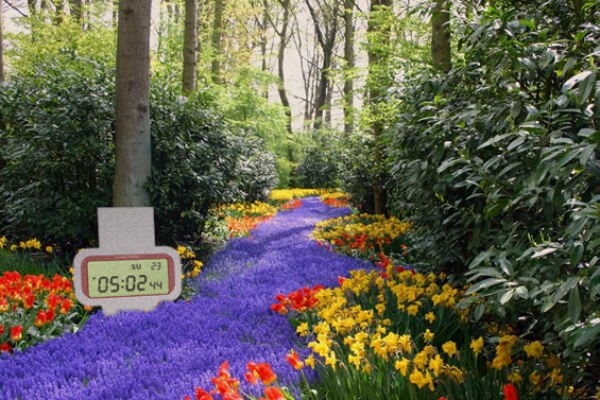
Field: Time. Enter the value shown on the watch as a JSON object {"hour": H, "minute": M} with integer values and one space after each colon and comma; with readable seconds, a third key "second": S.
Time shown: {"hour": 5, "minute": 2, "second": 44}
